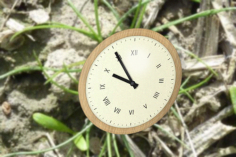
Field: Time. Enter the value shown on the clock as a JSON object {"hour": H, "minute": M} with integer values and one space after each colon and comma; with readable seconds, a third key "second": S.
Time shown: {"hour": 9, "minute": 55}
